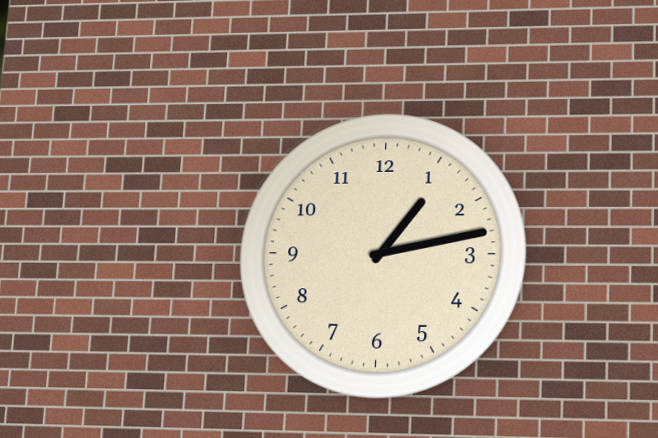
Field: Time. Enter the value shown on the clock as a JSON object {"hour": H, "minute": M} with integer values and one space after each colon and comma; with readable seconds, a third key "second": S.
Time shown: {"hour": 1, "minute": 13}
